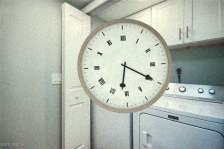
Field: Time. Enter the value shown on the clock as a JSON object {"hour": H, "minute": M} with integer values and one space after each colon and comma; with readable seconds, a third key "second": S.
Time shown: {"hour": 6, "minute": 20}
